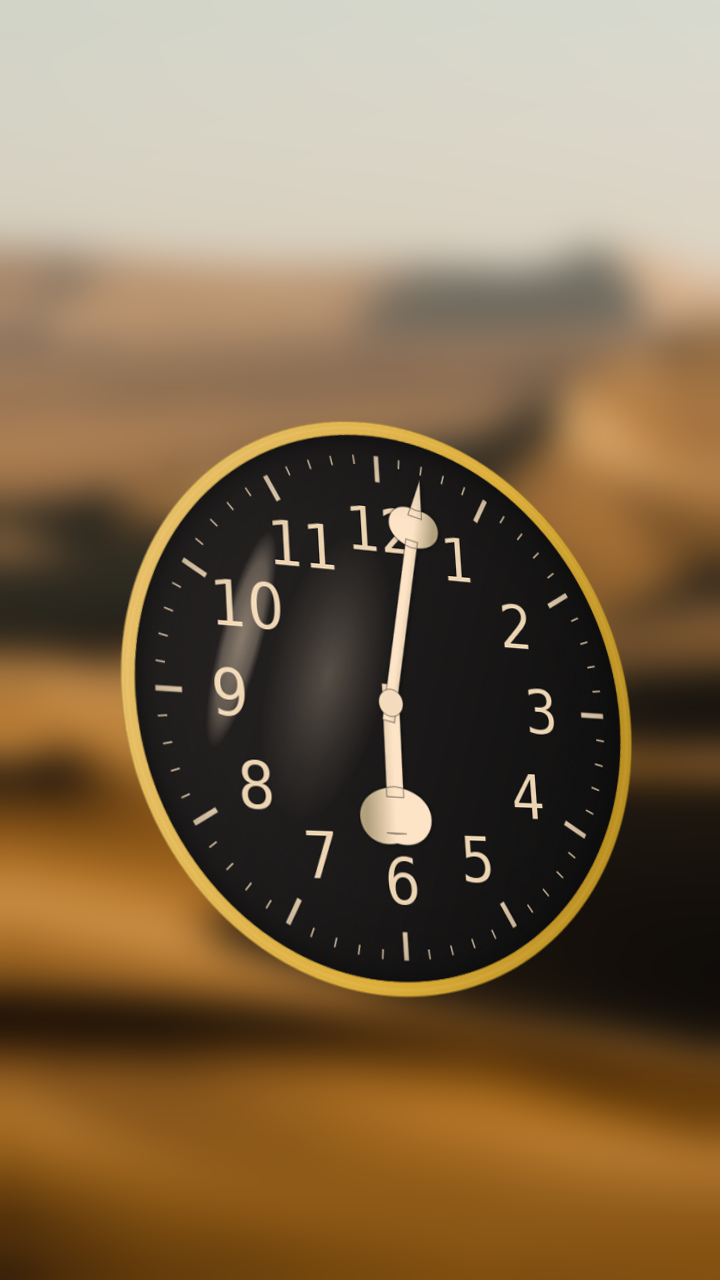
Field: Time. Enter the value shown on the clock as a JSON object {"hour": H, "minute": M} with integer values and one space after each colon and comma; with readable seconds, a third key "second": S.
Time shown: {"hour": 6, "minute": 2}
